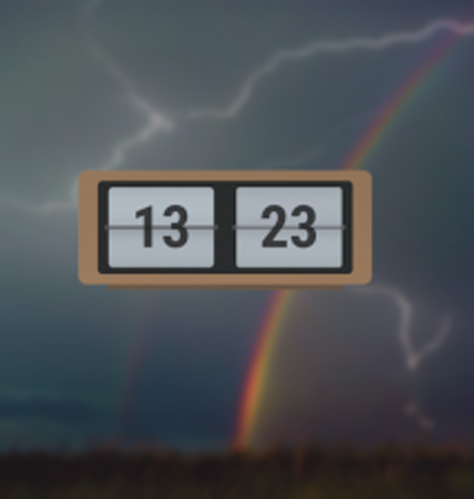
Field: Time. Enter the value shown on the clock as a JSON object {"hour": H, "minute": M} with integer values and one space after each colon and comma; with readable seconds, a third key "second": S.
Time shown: {"hour": 13, "minute": 23}
